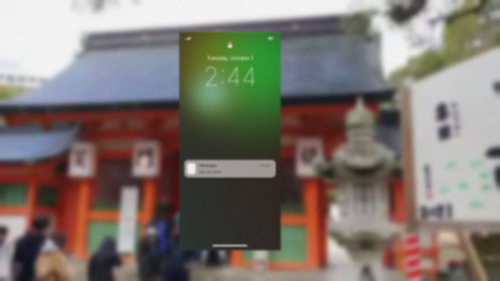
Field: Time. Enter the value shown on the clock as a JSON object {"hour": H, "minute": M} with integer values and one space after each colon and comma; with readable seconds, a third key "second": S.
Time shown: {"hour": 2, "minute": 44}
